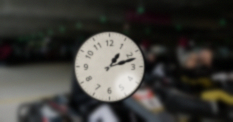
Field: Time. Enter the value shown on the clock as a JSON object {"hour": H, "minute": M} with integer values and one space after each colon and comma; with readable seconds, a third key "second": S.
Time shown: {"hour": 1, "minute": 12}
